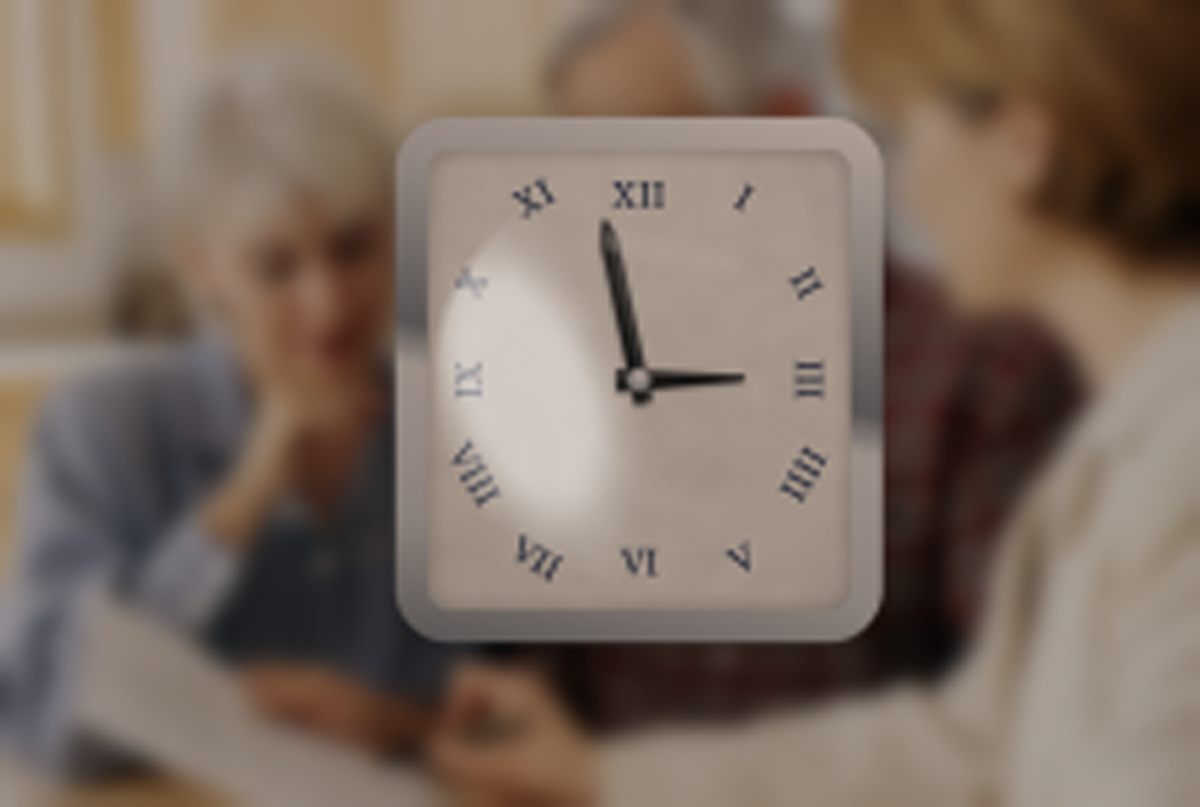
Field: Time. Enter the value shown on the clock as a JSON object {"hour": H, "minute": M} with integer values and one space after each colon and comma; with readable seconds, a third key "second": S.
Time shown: {"hour": 2, "minute": 58}
